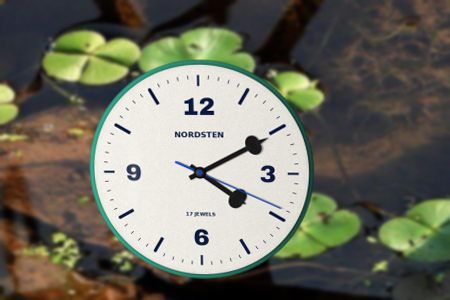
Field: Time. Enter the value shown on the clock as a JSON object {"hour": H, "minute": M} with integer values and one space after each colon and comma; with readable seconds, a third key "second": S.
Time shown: {"hour": 4, "minute": 10, "second": 19}
